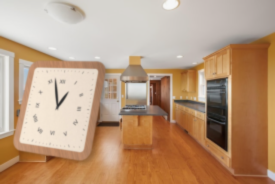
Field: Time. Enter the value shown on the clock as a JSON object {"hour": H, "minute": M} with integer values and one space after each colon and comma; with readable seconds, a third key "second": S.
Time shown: {"hour": 12, "minute": 57}
